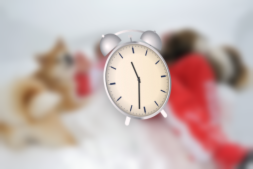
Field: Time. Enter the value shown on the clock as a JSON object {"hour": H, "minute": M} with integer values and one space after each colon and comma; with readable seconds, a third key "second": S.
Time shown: {"hour": 11, "minute": 32}
